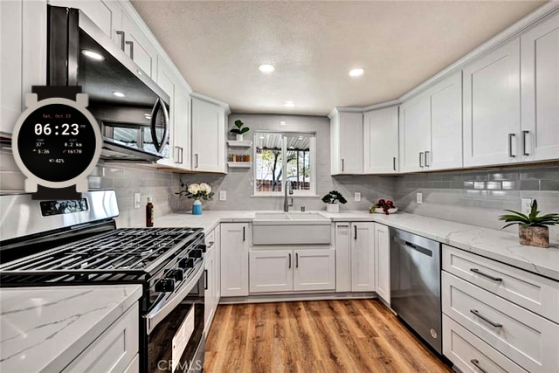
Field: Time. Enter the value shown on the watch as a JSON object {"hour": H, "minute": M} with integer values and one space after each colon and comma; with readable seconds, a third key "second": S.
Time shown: {"hour": 6, "minute": 23}
